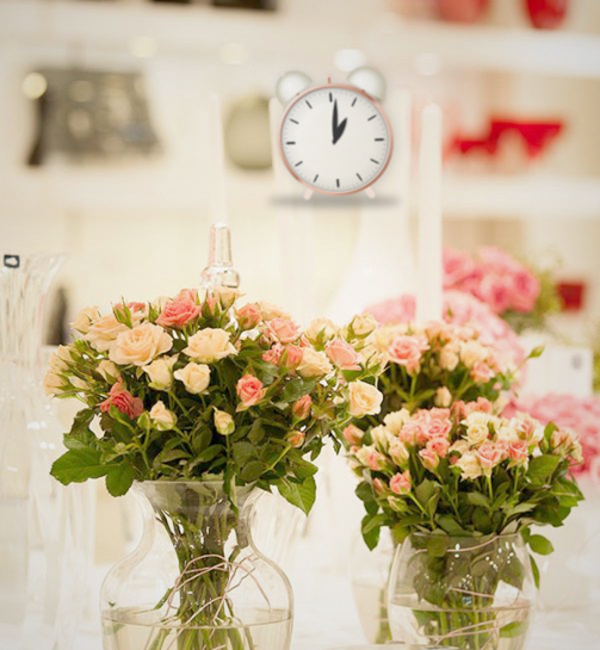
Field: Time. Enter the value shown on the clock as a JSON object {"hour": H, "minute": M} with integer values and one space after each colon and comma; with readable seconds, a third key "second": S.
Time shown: {"hour": 1, "minute": 1}
